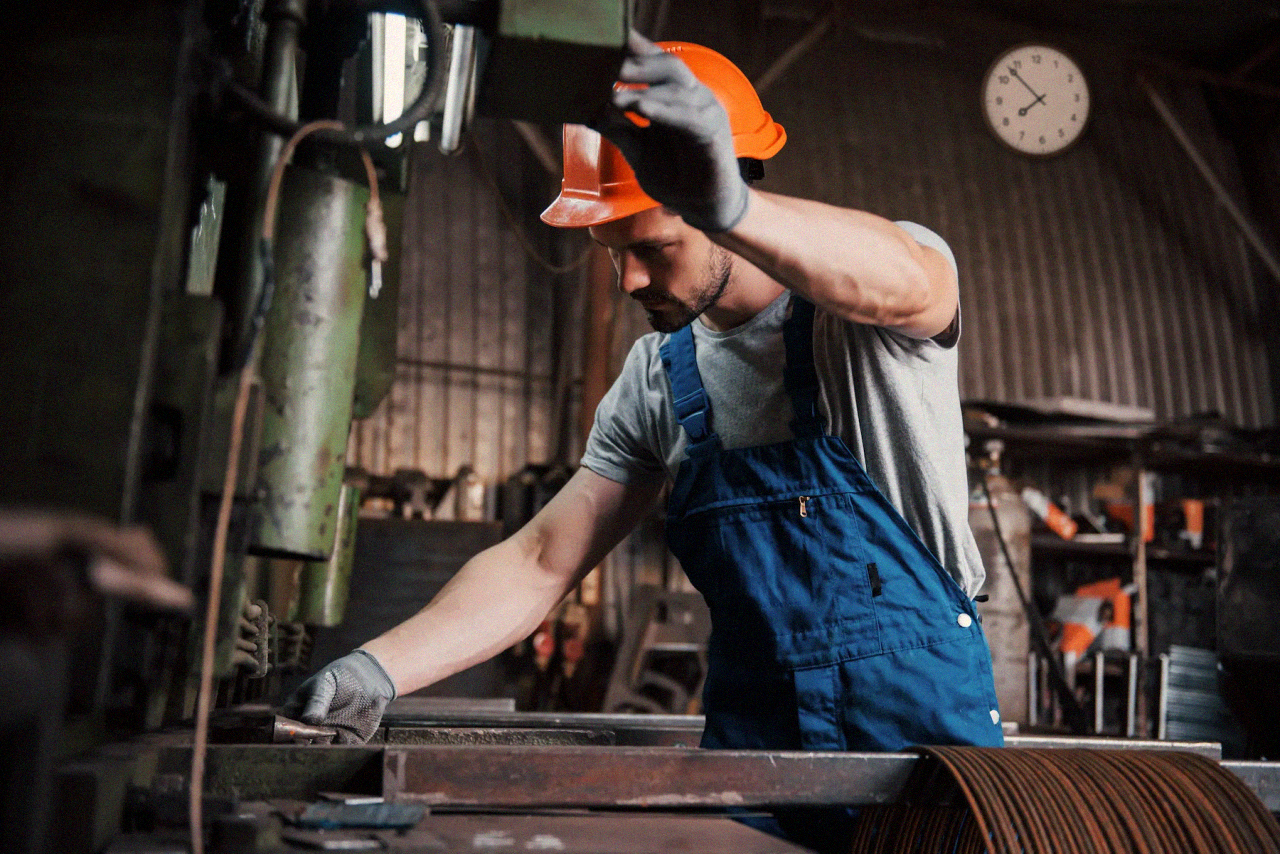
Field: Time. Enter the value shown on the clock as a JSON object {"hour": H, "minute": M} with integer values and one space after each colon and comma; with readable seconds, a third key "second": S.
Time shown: {"hour": 7, "minute": 53}
